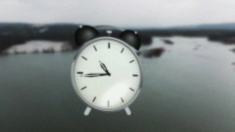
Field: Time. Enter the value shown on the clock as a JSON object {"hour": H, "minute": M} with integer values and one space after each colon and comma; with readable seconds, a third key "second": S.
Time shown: {"hour": 10, "minute": 44}
